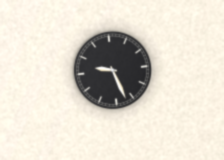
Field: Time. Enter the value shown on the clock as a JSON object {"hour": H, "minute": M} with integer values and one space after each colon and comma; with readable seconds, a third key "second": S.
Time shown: {"hour": 9, "minute": 27}
